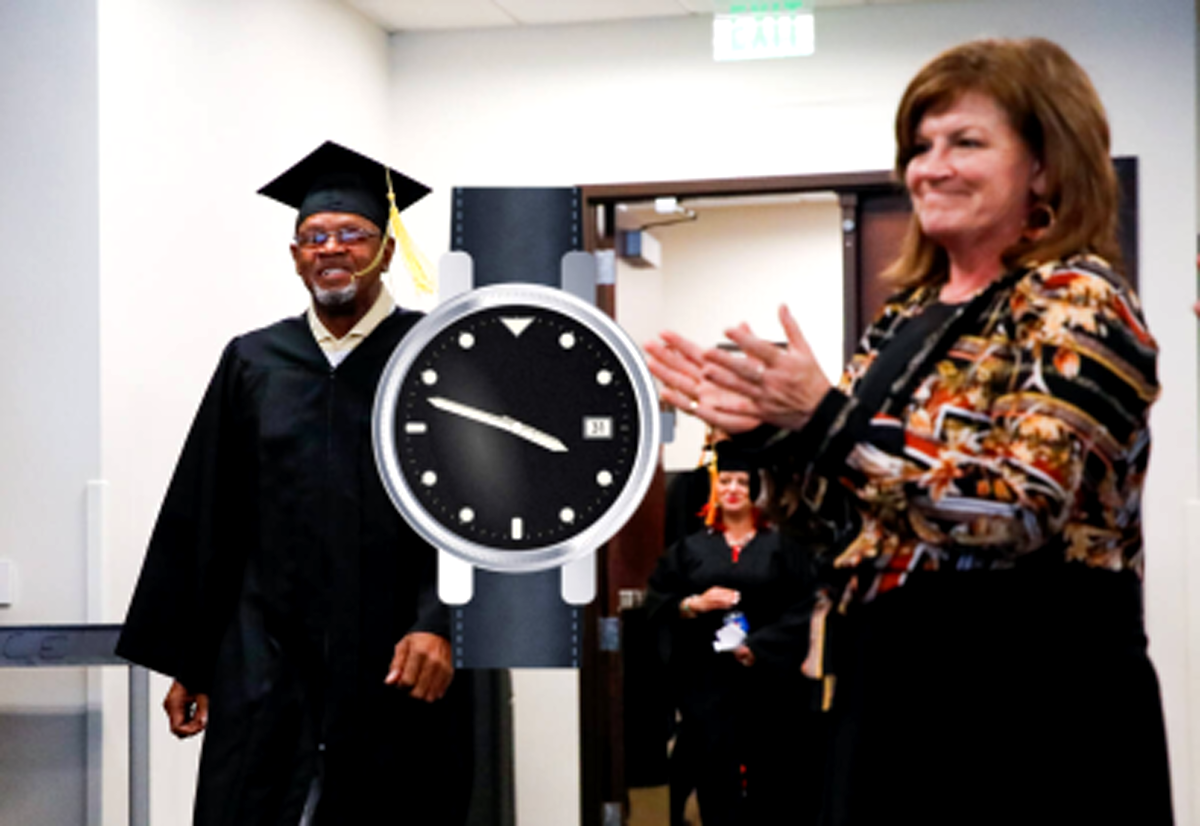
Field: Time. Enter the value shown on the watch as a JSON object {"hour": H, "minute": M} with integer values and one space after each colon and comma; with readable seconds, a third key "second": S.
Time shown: {"hour": 3, "minute": 48}
